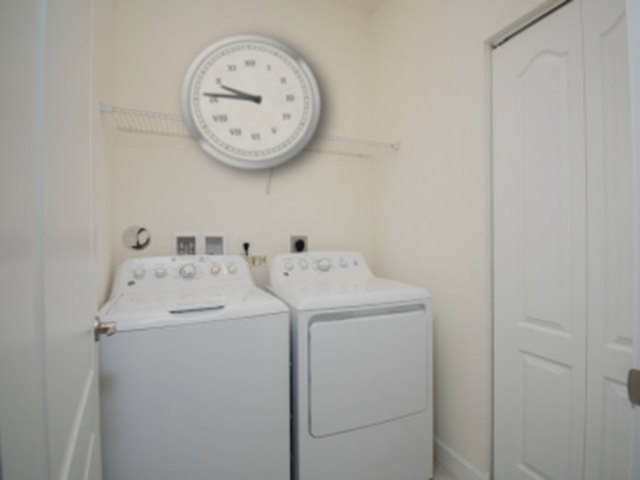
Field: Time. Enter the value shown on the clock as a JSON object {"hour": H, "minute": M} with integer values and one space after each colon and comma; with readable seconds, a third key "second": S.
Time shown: {"hour": 9, "minute": 46}
